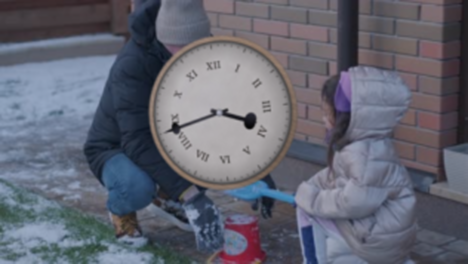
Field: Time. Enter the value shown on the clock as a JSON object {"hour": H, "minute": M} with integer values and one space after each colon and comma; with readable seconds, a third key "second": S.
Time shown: {"hour": 3, "minute": 43}
